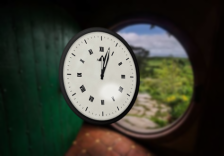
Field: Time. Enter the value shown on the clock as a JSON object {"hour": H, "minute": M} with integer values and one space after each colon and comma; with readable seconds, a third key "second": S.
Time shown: {"hour": 12, "minute": 3}
